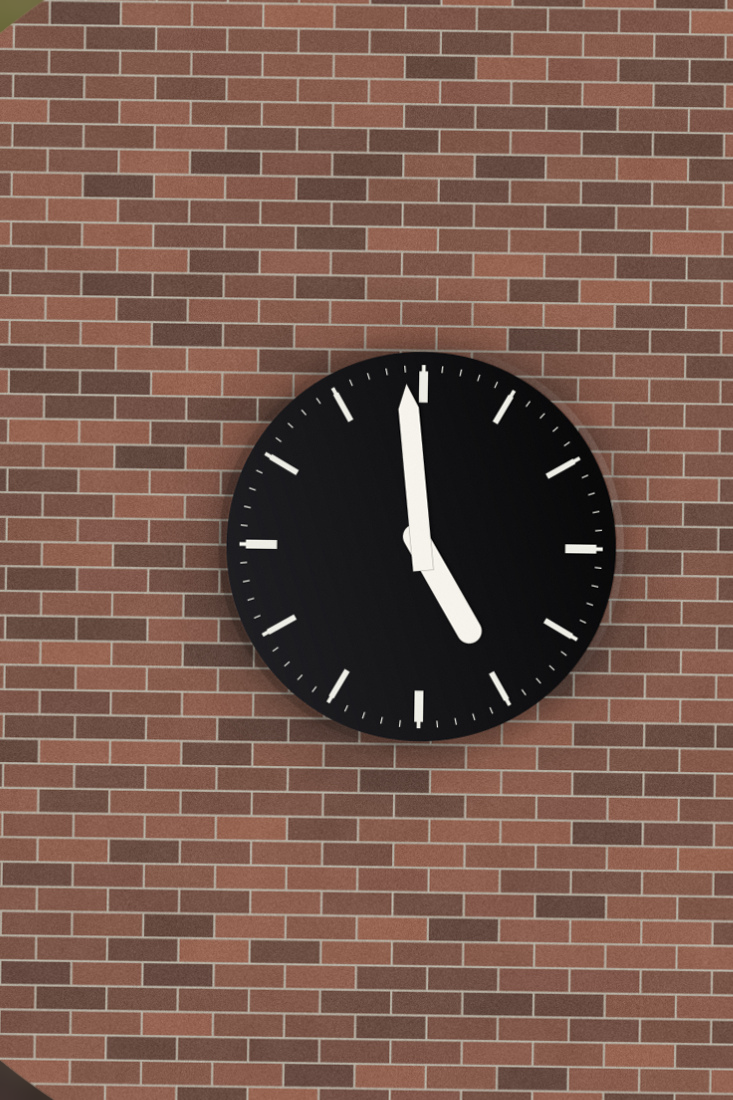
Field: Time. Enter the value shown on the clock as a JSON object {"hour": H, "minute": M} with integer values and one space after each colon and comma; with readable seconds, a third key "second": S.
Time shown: {"hour": 4, "minute": 59}
